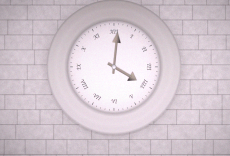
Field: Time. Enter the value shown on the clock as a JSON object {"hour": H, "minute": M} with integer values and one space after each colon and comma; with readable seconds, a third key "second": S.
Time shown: {"hour": 4, "minute": 1}
